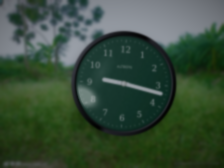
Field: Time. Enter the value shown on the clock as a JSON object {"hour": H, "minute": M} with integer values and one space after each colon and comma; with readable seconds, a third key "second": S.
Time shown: {"hour": 9, "minute": 17}
